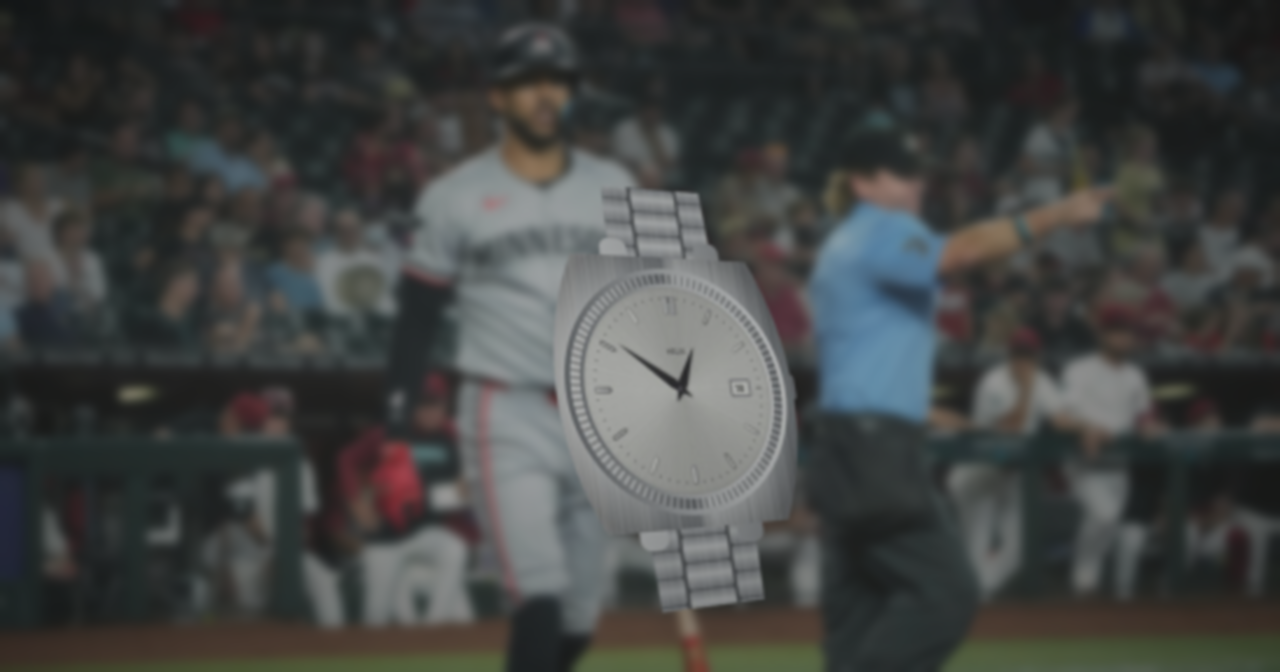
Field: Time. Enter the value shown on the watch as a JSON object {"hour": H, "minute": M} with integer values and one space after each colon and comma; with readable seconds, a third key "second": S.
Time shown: {"hour": 12, "minute": 51}
